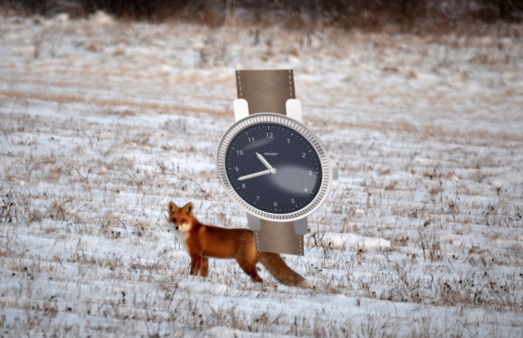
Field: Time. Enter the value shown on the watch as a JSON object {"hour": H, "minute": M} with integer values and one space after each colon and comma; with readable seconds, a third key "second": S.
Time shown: {"hour": 10, "minute": 42}
